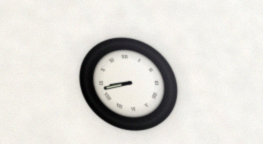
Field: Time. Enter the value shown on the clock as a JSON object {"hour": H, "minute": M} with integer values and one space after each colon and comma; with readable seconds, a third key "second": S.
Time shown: {"hour": 8, "minute": 43}
